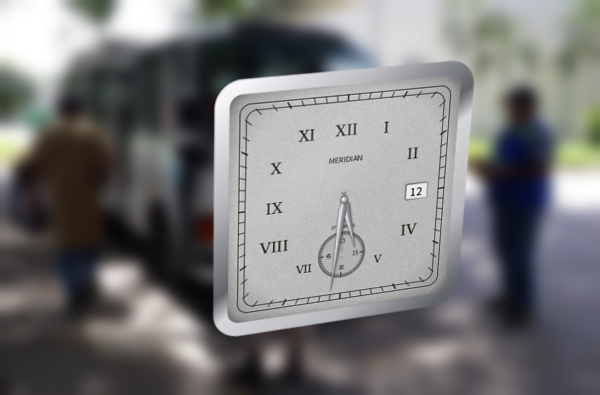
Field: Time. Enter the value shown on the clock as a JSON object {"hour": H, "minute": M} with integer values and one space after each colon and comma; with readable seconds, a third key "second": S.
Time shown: {"hour": 5, "minute": 31}
